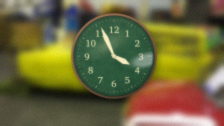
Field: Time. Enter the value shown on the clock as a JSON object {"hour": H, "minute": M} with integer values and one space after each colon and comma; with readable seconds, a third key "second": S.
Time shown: {"hour": 3, "minute": 56}
